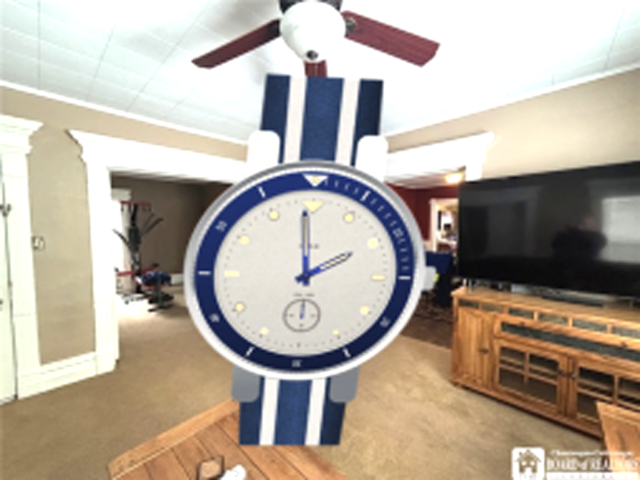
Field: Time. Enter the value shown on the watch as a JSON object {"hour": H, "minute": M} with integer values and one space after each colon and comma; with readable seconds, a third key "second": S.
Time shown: {"hour": 1, "minute": 59}
